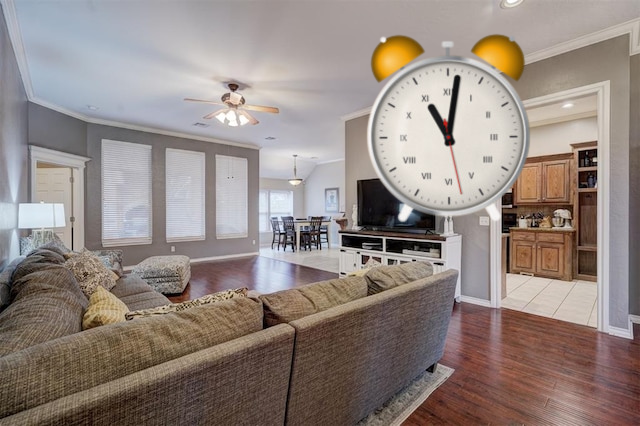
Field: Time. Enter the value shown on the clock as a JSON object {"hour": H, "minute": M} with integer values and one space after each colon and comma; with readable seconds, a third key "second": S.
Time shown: {"hour": 11, "minute": 1, "second": 28}
